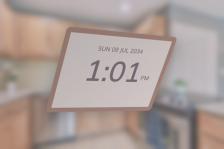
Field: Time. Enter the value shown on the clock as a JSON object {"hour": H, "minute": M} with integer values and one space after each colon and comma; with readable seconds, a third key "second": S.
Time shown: {"hour": 1, "minute": 1}
